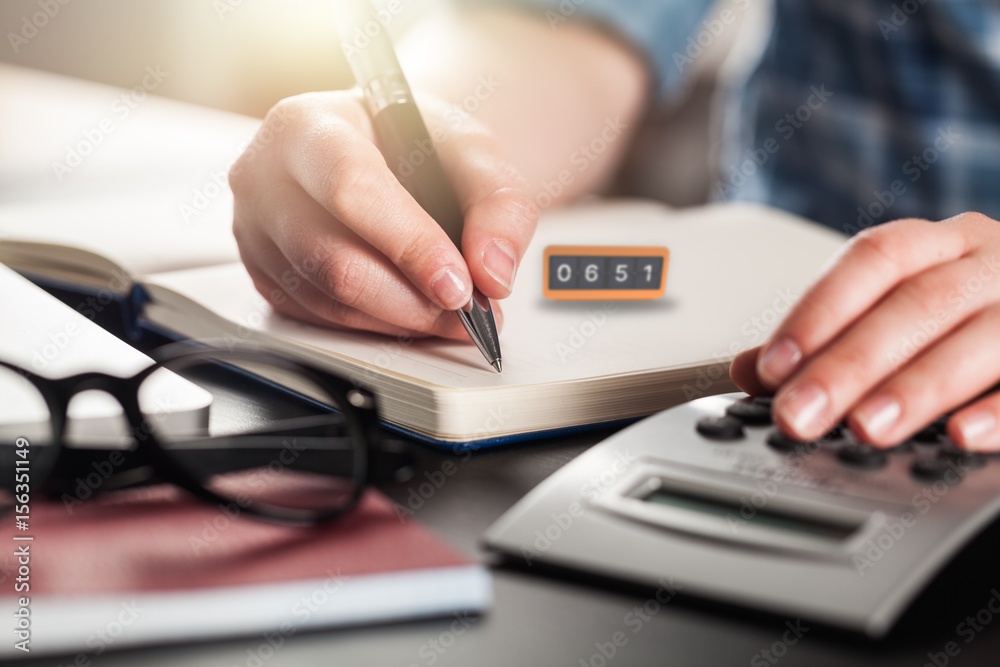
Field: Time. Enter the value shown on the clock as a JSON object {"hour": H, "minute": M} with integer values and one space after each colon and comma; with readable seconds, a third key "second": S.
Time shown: {"hour": 6, "minute": 51}
